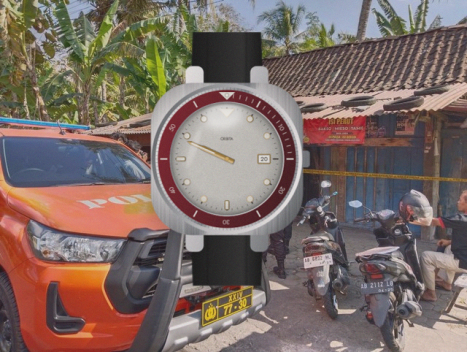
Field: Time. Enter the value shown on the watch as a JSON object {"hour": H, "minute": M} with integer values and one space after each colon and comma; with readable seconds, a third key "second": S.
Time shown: {"hour": 9, "minute": 49}
